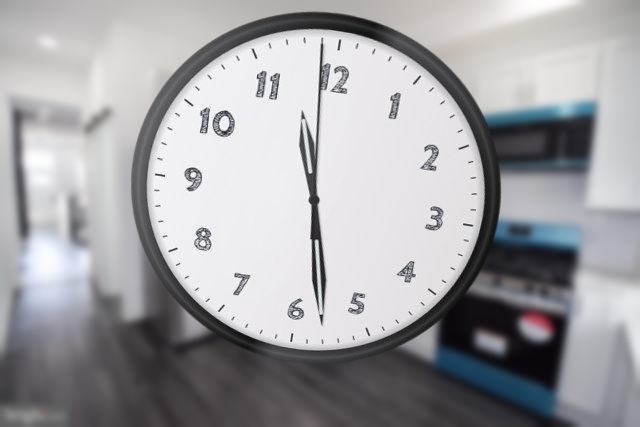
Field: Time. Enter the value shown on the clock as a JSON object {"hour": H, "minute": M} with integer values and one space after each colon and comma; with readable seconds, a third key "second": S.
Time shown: {"hour": 11, "minute": 27, "second": 59}
